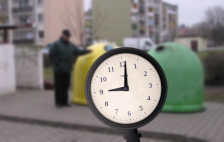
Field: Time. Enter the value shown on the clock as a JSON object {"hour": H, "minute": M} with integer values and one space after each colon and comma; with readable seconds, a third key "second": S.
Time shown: {"hour": 9, "minute": 1}
